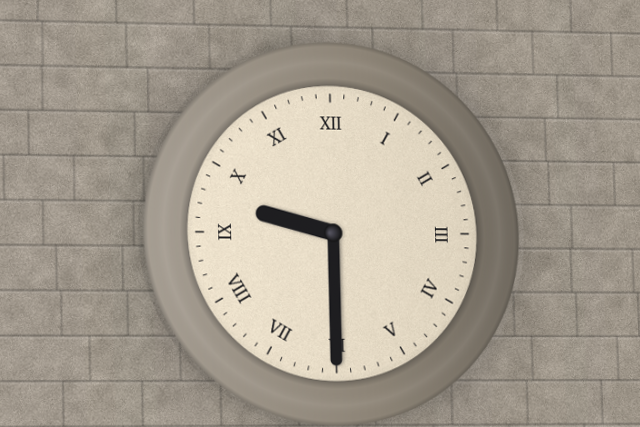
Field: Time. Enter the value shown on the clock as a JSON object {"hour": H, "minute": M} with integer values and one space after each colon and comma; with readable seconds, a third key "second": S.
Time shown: {"hour": 9, "minute": 30}
